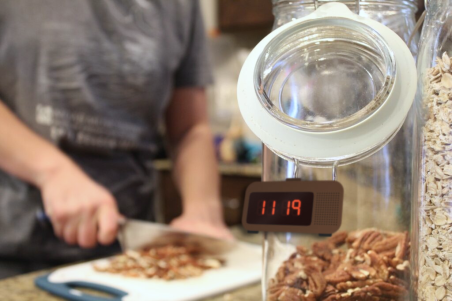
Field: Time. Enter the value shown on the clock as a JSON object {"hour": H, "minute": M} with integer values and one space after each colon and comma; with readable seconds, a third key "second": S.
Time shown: {"hour": 11, "minute": 19}
